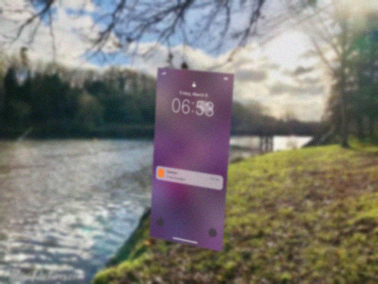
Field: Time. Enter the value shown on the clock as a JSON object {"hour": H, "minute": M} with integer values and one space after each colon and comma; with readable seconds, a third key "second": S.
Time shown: {"hour": 6, "minute": 53}
